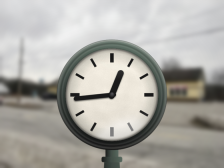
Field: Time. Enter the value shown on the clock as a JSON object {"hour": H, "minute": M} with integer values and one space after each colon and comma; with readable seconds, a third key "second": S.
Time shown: {"hour": 12, "minute": 44}
